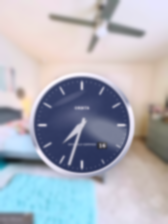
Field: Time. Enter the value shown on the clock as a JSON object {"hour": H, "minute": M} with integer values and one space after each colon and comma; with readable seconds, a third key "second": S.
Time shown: {"hour": 7, "minute": 33}
